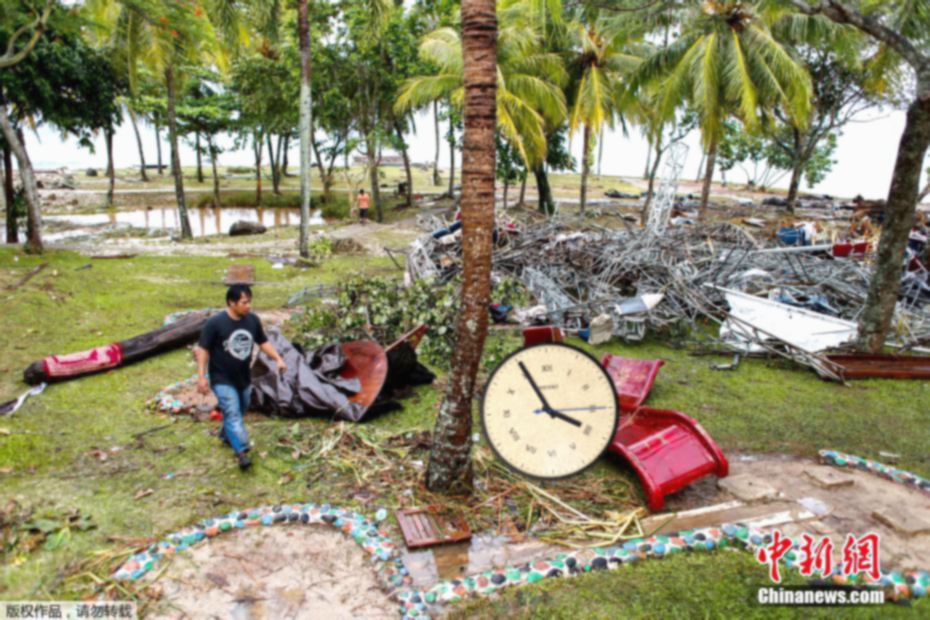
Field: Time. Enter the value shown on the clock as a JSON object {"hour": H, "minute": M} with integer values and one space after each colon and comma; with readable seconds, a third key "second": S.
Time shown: {"hour": 3, "minute": 55, "second": 15}
